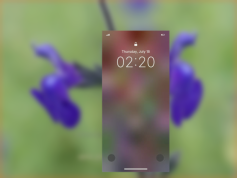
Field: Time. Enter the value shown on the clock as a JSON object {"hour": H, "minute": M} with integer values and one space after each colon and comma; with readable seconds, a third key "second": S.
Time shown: {"hour": 2, "minute": 20}
